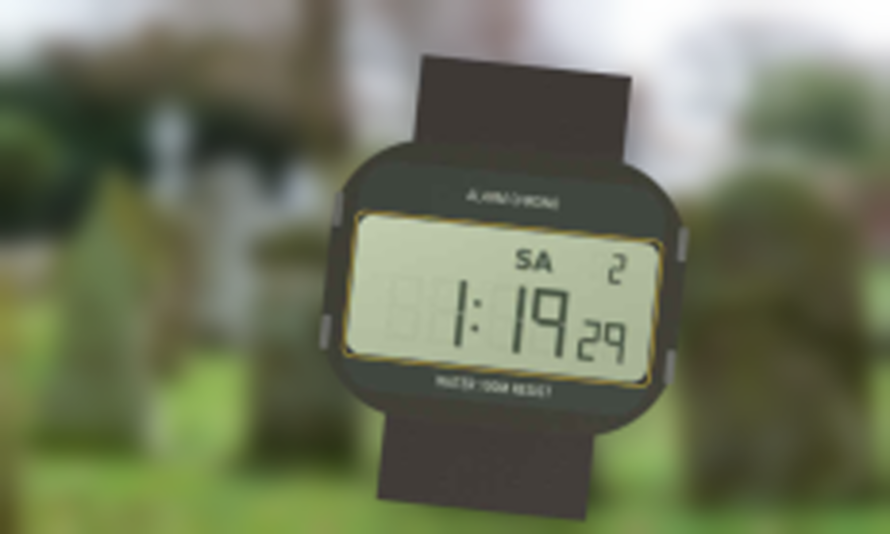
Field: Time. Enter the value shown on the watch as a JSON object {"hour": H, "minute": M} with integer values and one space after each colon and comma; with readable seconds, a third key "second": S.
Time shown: {"hour": 1, "minute": 19, "second": 29}
